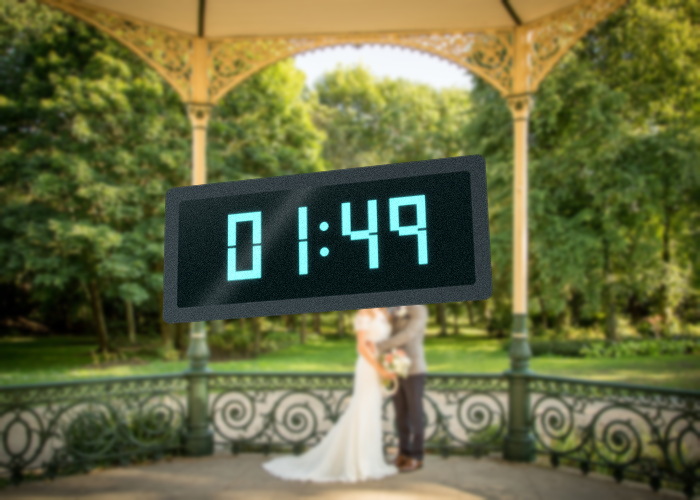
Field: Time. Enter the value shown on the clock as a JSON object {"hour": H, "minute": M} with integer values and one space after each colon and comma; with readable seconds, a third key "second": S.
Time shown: {"hour": 1, "minute": 49}
